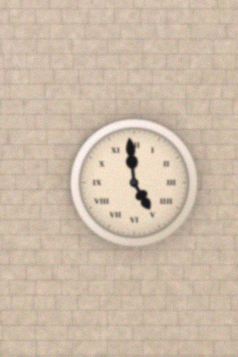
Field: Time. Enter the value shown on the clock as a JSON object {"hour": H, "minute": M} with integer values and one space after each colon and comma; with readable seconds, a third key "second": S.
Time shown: {"hour": 4, "minute": 59}
